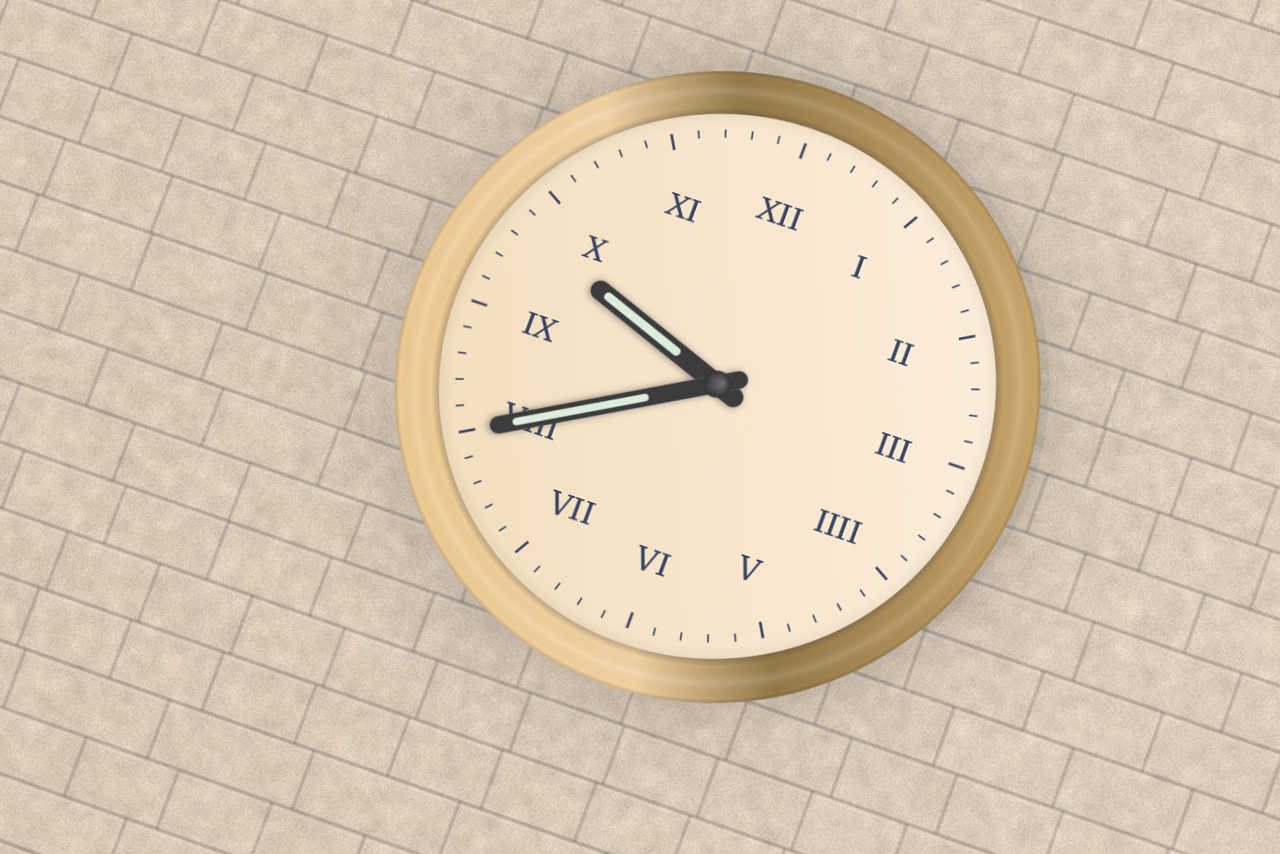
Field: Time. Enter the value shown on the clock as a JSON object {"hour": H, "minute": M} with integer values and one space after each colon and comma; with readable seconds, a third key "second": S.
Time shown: {"hour": 9, "minute": 40}
